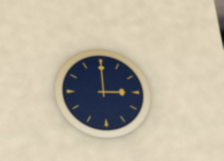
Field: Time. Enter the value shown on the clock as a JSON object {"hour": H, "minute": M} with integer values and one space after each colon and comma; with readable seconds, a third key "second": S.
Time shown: {"hour": 3, "minute": 0}
